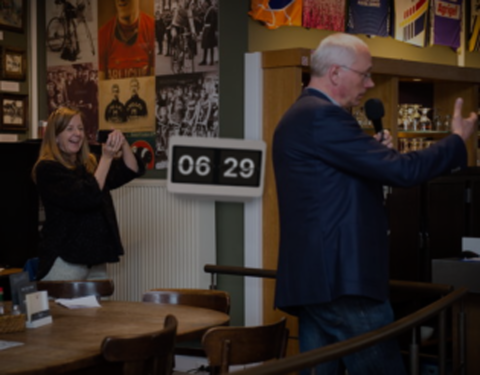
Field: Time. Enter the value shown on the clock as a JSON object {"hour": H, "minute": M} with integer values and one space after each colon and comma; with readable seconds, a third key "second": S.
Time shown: {"hour": 6, "minute": 29}
